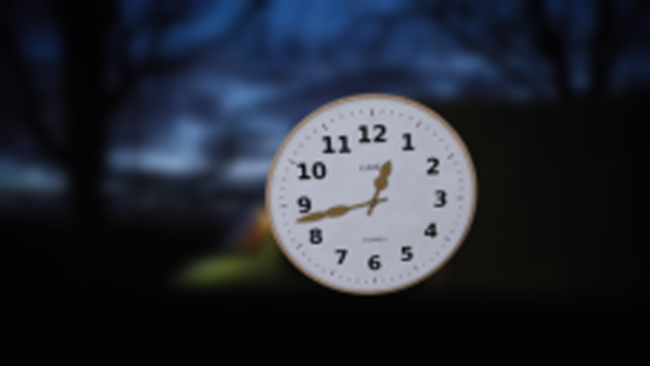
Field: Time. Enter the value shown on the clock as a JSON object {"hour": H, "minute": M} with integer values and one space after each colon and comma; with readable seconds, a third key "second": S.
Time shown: {"hour": 12, "minute": 43}
